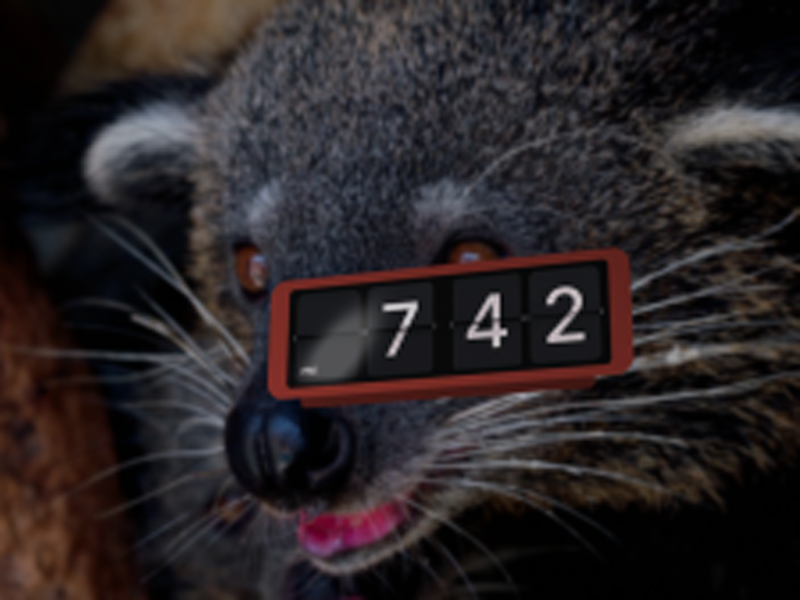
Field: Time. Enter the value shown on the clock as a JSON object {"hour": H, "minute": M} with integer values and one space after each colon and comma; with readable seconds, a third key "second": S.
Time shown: {"hour": 7, "minute": 42}
